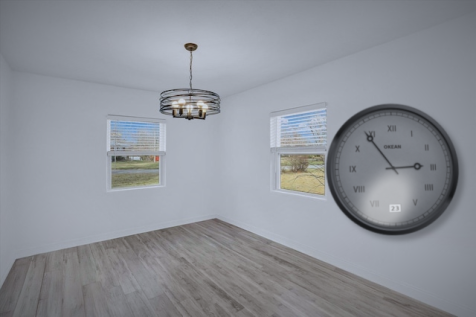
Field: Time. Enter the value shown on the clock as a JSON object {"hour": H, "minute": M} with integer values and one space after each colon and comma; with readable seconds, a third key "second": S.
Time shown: {"hour": 2, "minute": 54}
